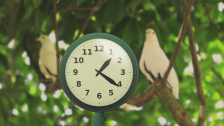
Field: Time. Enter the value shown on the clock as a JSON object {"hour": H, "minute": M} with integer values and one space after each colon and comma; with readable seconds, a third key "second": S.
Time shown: {"hour": 1, "minute": 21}
